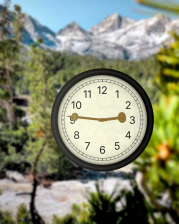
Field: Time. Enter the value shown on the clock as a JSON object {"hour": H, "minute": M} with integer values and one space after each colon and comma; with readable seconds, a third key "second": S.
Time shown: {"hour": 2, "minute": 46}
